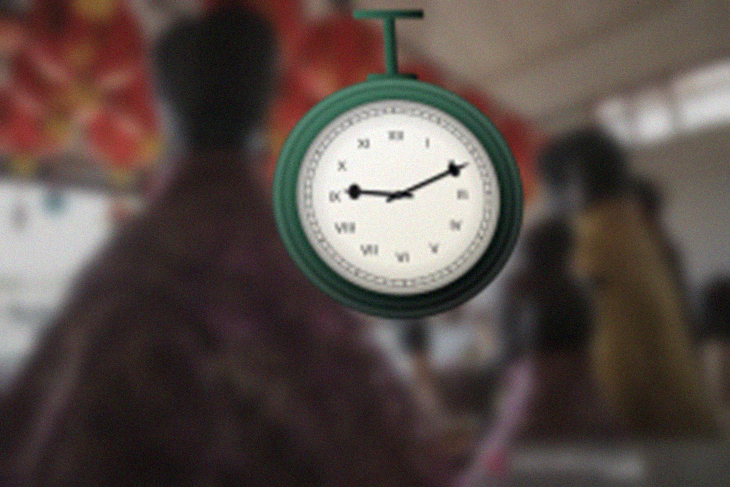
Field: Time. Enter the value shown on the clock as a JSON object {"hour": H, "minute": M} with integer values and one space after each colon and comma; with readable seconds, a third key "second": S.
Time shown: {"hour": 9, "minute": 11}
